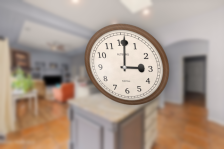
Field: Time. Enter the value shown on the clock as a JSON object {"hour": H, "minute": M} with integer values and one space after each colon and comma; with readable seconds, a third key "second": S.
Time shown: {"hour": 3, "minute": 1}
